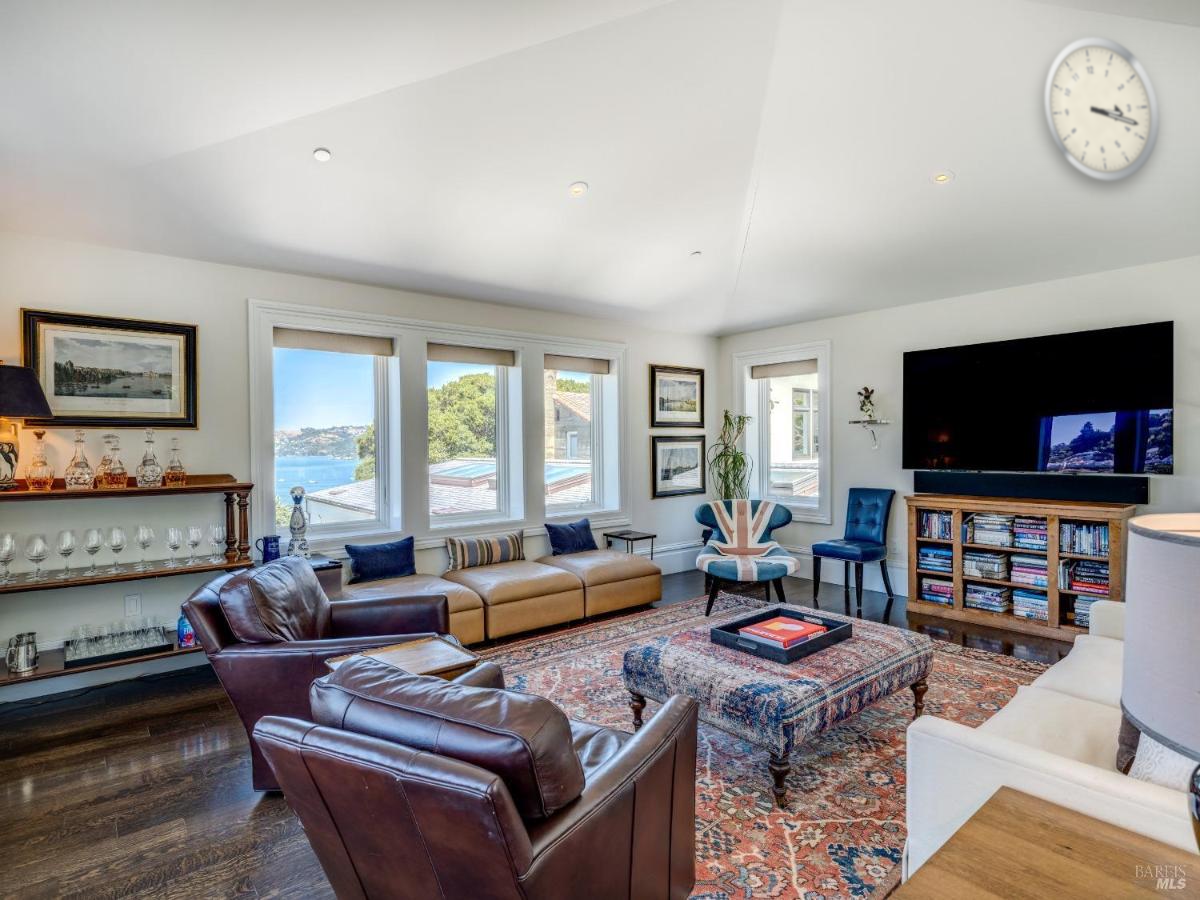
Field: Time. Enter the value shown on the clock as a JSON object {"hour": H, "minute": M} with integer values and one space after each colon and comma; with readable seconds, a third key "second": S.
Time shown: {"hour": 3, "minute": 18}
